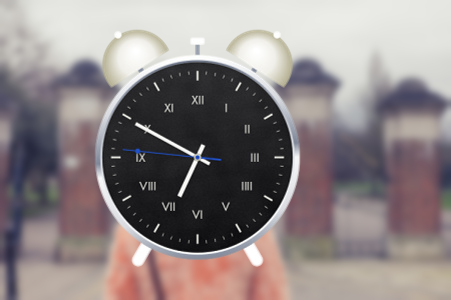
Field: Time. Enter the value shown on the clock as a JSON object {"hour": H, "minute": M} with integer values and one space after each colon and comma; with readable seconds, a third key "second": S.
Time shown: {"hour": 6, "minute": 49, "second": 46}
